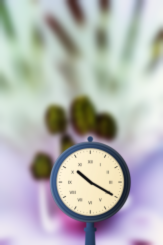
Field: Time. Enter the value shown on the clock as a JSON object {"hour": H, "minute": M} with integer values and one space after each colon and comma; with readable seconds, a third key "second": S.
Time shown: {"hour": 10, "minute": 20}
